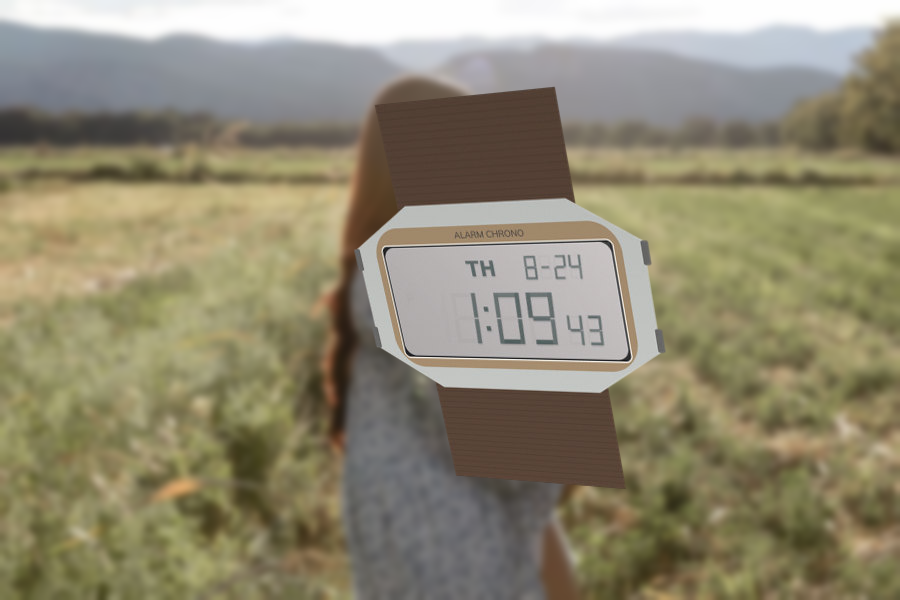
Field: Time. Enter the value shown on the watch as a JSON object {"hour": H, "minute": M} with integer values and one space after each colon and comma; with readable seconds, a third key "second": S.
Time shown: {"hour": 1, "minute": 9, "second": 43}
